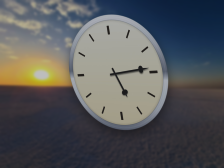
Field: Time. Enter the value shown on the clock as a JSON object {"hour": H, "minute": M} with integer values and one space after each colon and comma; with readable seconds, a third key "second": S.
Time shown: {"hour": 5, "minute": 14}
